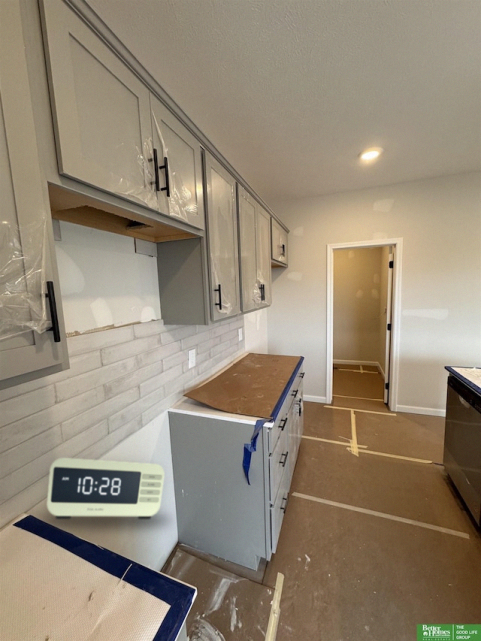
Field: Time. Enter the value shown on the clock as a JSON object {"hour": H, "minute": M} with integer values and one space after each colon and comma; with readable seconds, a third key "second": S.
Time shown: {"hour": 10, "minute": 28}
